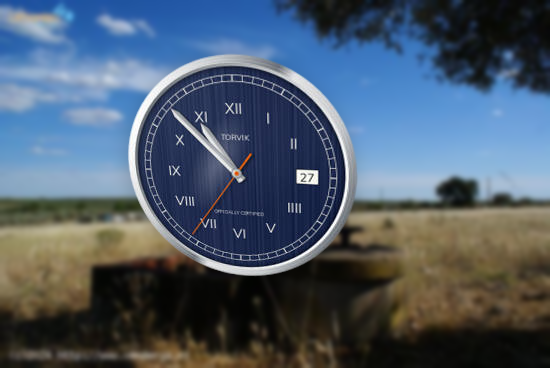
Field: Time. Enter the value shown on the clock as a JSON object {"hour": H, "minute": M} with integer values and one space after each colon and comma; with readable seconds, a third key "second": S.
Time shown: {"hour": 10, "minute": 52, "second": 36}
